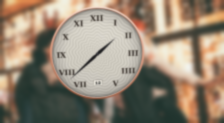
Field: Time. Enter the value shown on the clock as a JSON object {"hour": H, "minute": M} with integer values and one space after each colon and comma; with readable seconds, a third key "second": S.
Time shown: {"hour": 1, "minute": 38}
